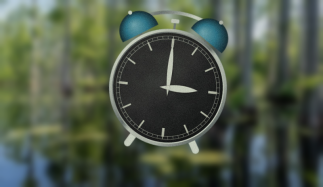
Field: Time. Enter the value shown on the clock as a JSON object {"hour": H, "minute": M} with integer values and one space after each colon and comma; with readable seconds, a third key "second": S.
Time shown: {"hour": 3, "minute": 0}
